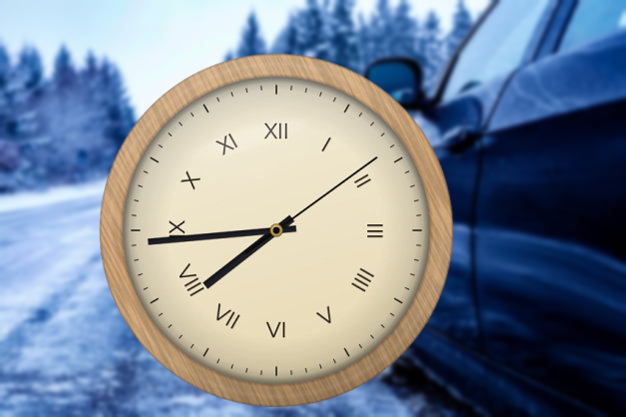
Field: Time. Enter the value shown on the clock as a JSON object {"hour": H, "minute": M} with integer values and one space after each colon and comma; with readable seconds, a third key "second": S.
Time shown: {"hour": 7, "minute": 44, "second": 9}
